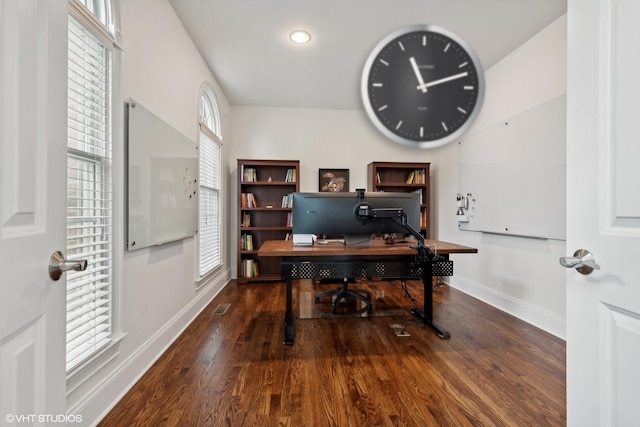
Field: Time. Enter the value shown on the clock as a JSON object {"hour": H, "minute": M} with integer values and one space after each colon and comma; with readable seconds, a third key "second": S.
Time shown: {"hour": 11, "minute": 12}
